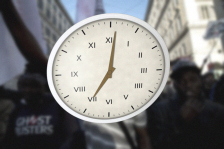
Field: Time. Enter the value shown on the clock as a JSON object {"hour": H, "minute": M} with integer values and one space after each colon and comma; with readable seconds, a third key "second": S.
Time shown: {"hour": 7, "minute": 1}
